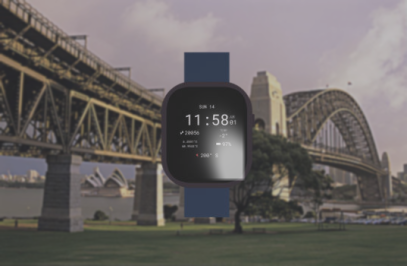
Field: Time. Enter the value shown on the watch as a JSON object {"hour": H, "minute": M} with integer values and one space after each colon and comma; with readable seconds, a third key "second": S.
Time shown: {"hour": 11, "minute": 58}
